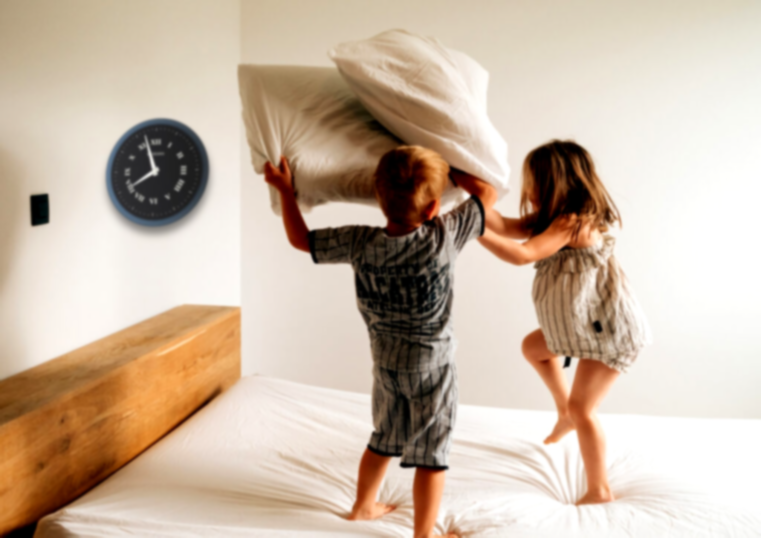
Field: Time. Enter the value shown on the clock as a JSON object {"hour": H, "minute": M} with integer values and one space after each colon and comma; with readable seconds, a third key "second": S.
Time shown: {"hour": 7, "minute": 57}
